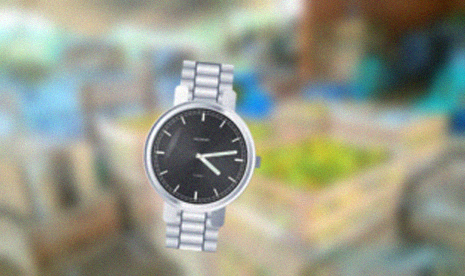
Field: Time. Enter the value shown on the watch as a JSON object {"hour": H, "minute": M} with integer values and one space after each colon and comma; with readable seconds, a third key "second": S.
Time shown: {"hour": 4, "minute": 13}
